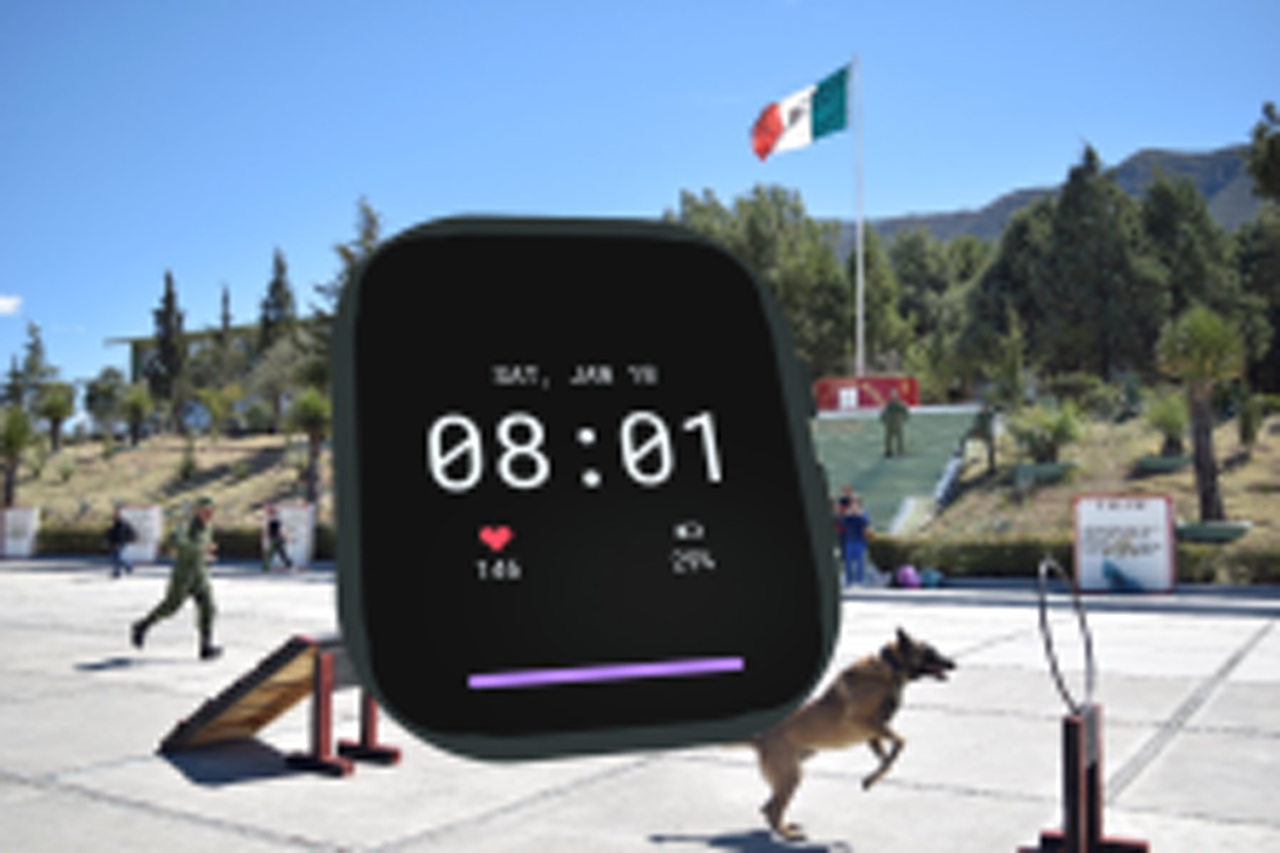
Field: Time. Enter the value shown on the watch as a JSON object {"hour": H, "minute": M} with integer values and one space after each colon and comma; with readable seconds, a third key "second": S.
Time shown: {"hour": 8, "minute": 1}
